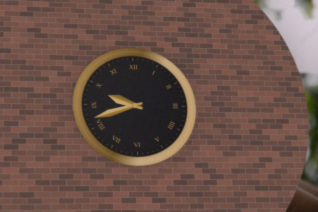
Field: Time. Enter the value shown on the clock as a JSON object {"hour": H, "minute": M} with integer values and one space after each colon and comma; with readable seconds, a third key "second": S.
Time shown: {"hour": 9, "minute": 42}
